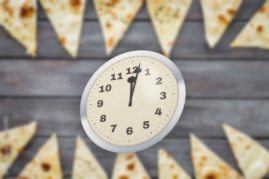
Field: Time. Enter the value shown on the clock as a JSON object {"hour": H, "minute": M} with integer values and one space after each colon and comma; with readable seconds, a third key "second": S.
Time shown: {"hour": 12, "minute": 2}
